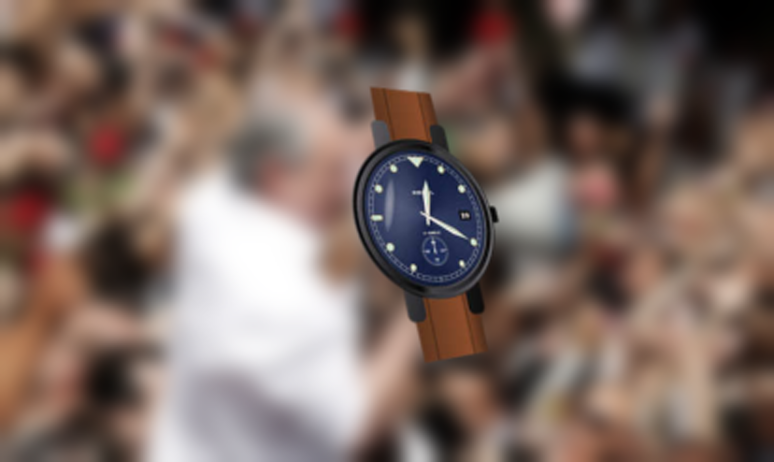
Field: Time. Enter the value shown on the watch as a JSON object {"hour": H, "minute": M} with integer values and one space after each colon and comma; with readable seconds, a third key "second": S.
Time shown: {"hour": 12, "minute": 20}
